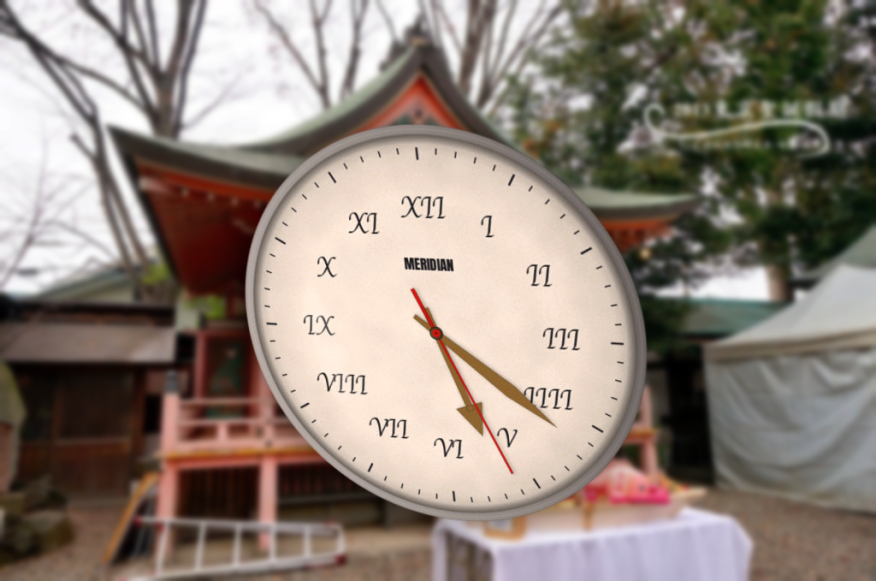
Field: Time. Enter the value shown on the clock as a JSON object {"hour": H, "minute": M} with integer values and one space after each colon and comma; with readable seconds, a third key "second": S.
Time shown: {"hour": 5, "minute": 21, "second": 26}
